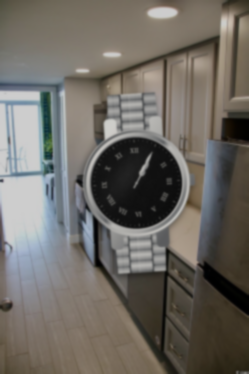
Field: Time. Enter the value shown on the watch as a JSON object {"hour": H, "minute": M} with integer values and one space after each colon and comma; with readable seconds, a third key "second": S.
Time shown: {"hour": 1, "minute": 5}
